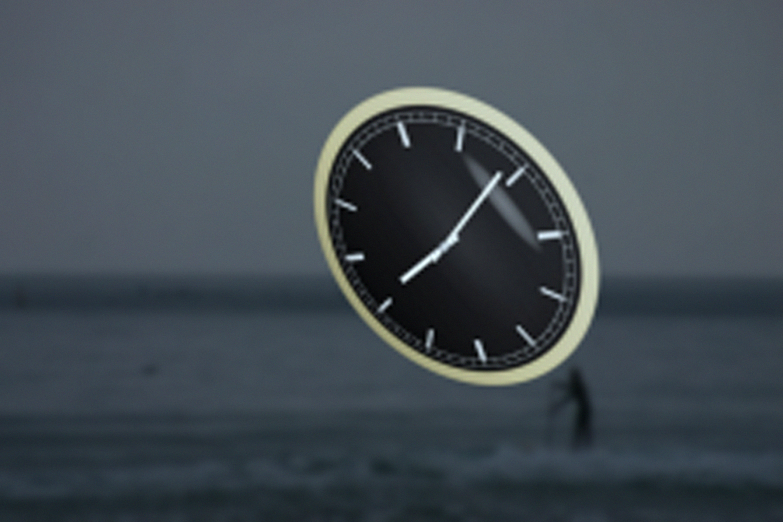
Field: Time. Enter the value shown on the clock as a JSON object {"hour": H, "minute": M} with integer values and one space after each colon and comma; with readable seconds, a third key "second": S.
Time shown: {"hour": 8, "minute": 9}
